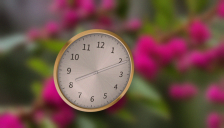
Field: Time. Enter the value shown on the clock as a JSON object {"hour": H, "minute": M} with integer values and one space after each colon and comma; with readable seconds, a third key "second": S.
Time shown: {"hour": 8, "minute": 11}
